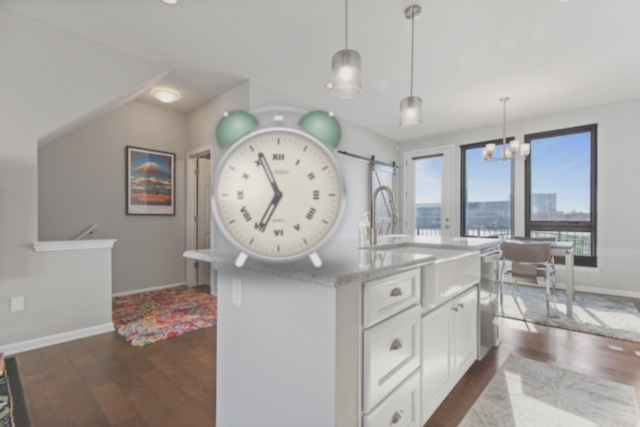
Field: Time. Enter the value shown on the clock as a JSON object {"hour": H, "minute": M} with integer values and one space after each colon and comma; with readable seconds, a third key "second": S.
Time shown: {"hour": 6, "minute": 56}
